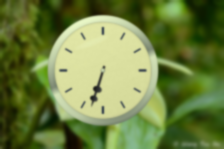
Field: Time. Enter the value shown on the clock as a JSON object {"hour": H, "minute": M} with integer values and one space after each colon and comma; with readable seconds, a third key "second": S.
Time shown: {"hour": 6, "minute": 33}
